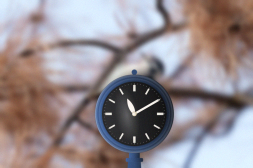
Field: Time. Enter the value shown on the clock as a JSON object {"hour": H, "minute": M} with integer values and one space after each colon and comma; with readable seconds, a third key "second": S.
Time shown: {"hour": 11, "minute": 10}
